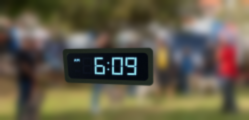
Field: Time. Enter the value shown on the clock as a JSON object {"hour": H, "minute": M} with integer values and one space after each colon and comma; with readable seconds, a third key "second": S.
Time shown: {"hour": 6, "minute": 9}
